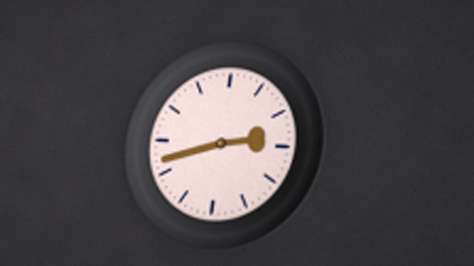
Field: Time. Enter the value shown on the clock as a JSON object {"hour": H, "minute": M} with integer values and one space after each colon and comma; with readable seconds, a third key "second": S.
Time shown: {"hour": 2, "minute": 42}
